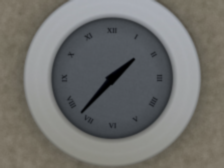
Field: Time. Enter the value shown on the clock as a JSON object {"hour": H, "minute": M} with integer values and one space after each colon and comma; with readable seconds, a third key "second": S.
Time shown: {"hour": 1, "minute": 37}
